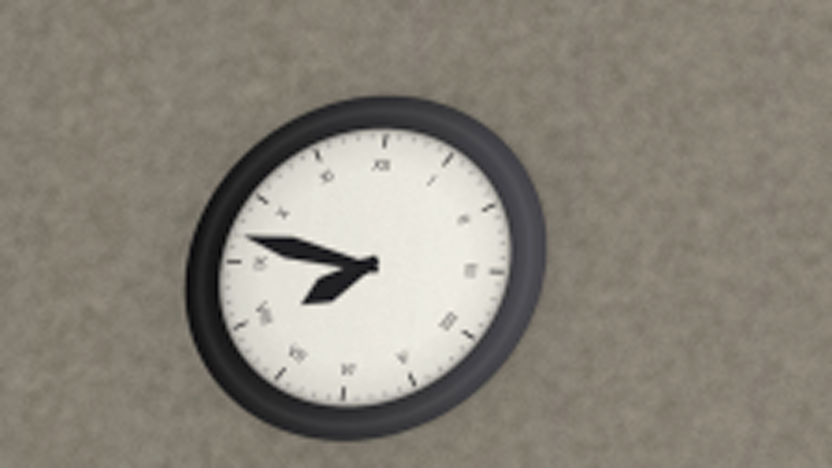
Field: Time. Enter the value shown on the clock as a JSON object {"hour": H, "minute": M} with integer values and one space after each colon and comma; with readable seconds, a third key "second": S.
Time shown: {"hour": 7, "minute": 47}
